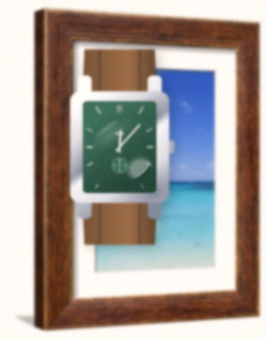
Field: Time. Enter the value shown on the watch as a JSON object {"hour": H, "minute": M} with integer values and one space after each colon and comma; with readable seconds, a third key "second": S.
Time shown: {"hour": 12, "minute": 7}
